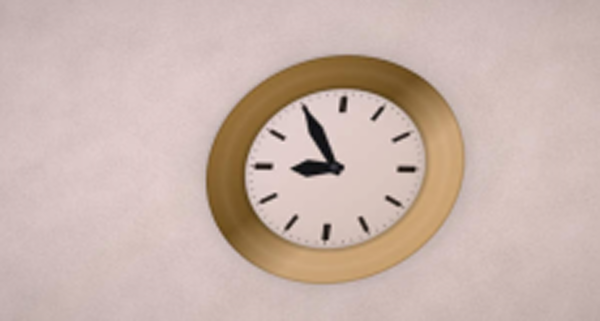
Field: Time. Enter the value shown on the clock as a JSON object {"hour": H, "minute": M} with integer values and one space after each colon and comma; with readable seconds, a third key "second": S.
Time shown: {"hour": 8, "minute": 55}
